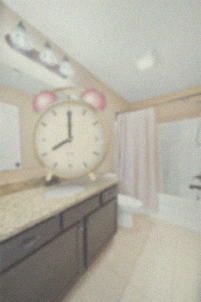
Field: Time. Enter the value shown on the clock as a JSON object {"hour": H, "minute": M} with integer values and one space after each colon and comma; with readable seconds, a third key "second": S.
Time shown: {"hour": 8, "minute": 0}
